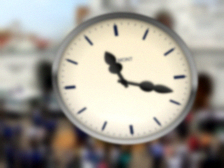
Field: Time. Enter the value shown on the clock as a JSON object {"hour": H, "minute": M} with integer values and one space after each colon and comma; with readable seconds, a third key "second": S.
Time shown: {"hour": 11, "minute": 18}
